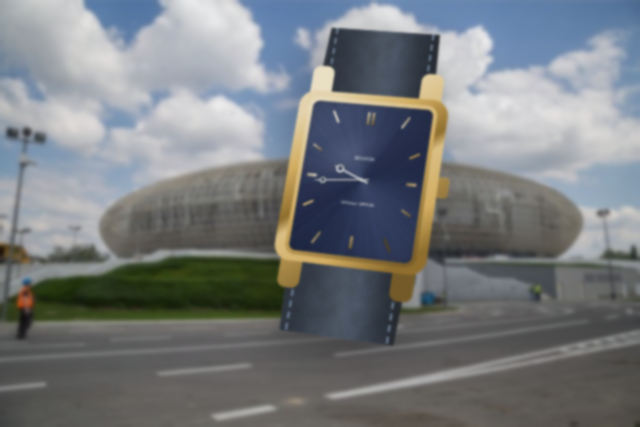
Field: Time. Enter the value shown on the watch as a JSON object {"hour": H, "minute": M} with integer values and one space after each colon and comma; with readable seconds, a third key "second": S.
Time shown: {"hour": 9, "minute": 44}
